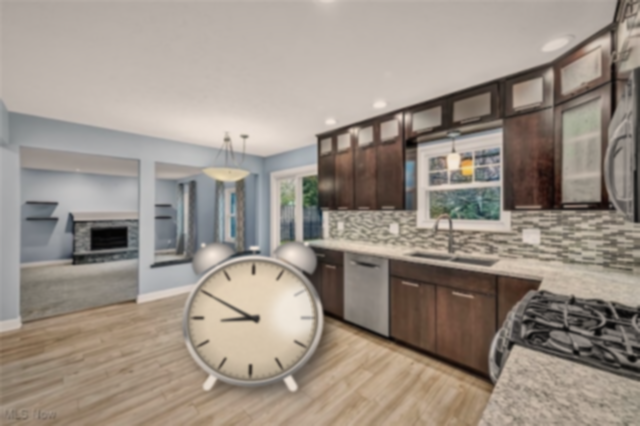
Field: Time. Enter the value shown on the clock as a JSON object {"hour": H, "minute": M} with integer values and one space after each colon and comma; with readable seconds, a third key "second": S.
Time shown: {"hour": 8, "minute": 50}
